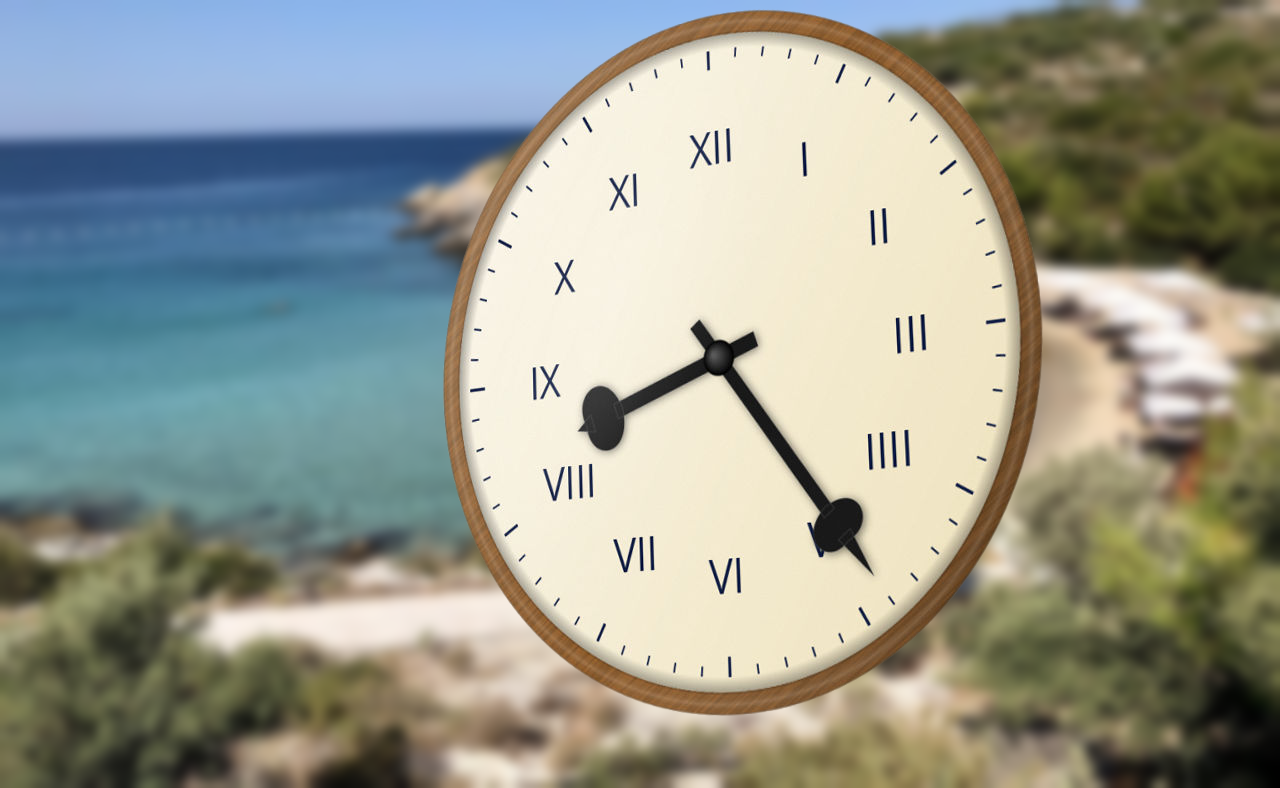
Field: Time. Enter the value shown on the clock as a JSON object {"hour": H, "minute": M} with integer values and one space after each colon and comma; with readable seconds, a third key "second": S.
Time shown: {"hour": 8, "minute": 24}
